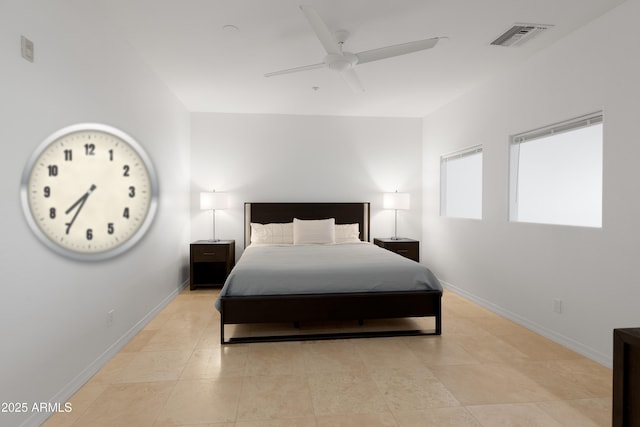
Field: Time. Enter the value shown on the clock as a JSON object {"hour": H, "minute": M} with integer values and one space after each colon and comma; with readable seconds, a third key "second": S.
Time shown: {"hour": 7, "minute": 35}
